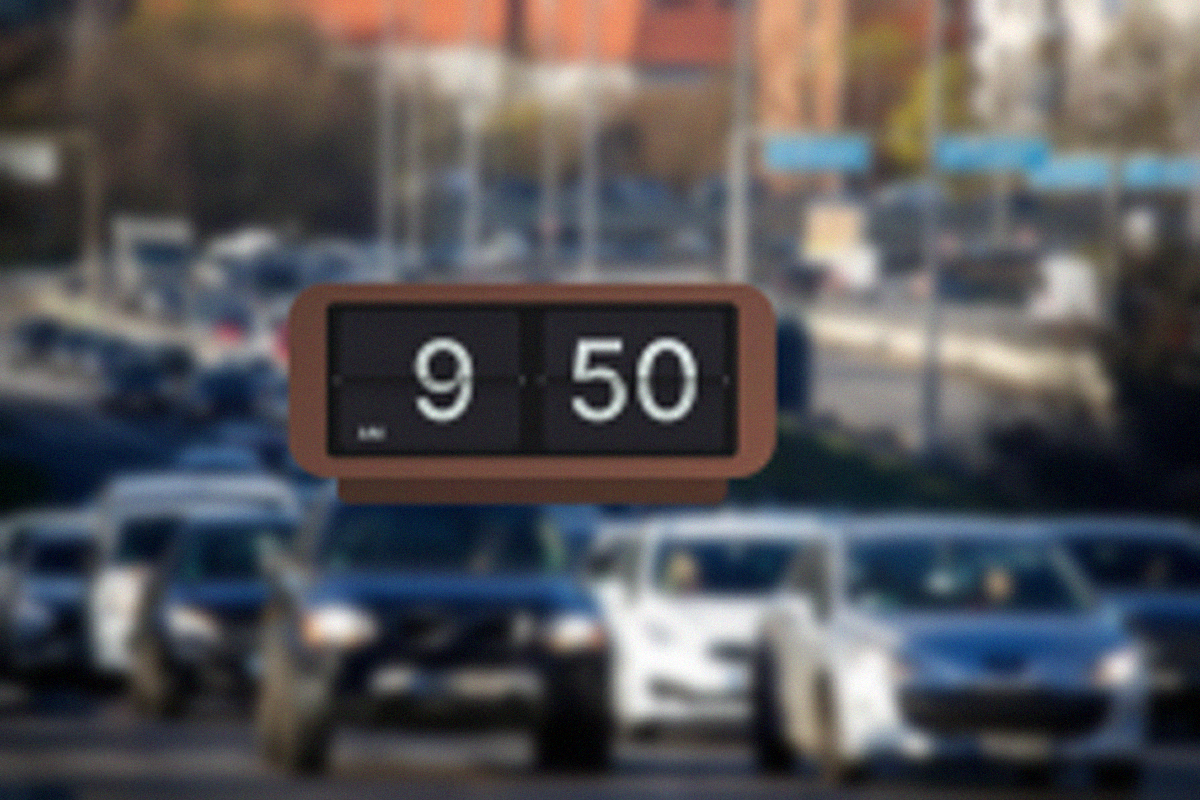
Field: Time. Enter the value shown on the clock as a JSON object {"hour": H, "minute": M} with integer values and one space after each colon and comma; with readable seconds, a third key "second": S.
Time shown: {"hour": 9, "minute": 50}
